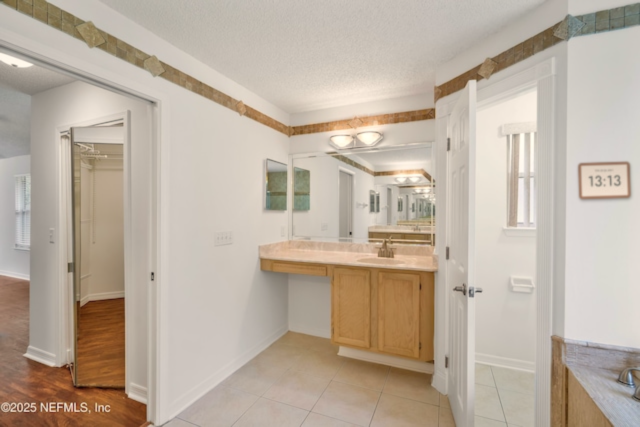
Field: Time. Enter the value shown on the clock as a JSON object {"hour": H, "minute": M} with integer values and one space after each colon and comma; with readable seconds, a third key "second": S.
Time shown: {"hour": 13, "minute": 13}
